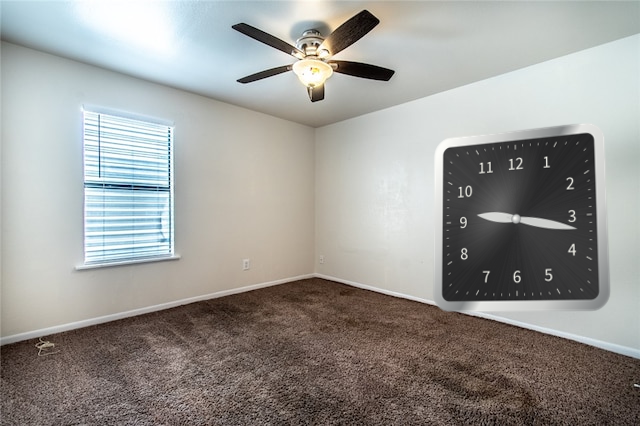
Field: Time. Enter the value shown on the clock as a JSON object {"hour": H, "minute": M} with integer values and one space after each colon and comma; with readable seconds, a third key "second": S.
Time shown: {"hour": 9, "minute": 17}
